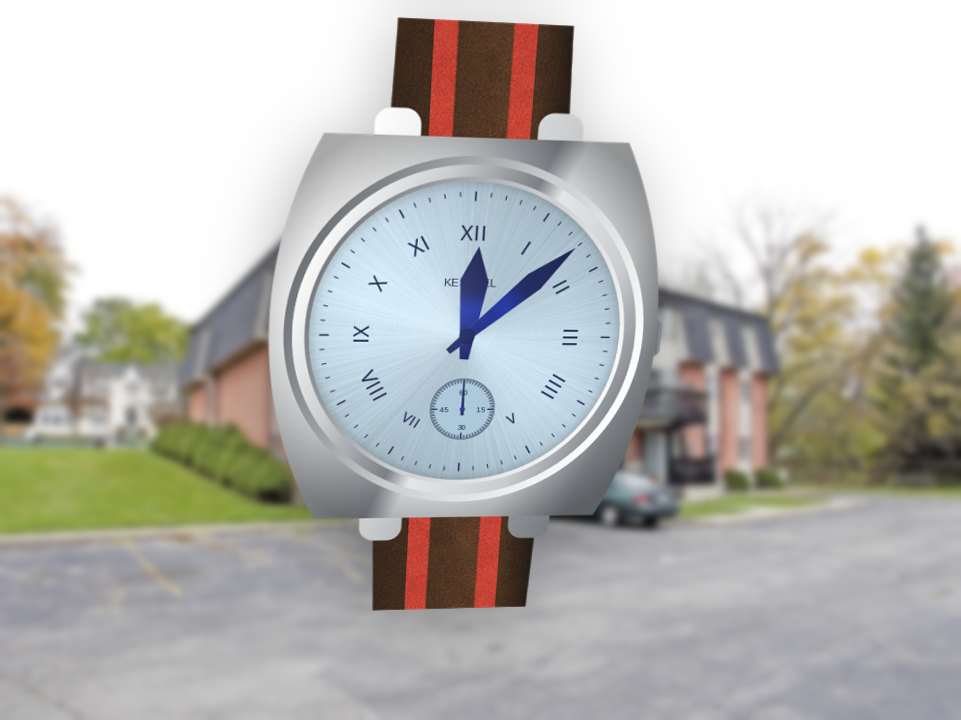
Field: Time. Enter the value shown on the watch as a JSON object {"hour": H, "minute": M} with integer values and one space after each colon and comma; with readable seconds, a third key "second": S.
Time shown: {"hour": 12, "minute": 8}
